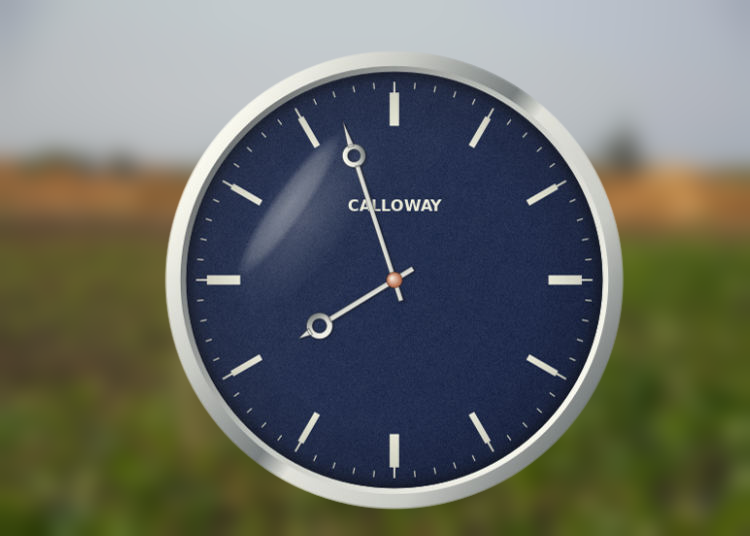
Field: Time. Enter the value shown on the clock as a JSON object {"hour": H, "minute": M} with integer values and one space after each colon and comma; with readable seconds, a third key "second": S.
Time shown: {"hour": 7, "minute": 57}
